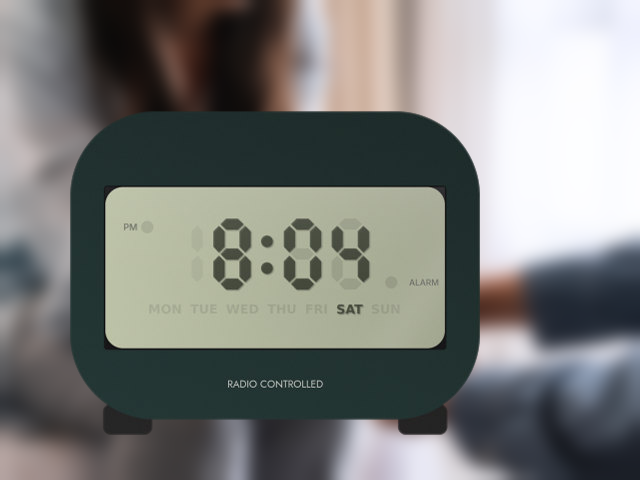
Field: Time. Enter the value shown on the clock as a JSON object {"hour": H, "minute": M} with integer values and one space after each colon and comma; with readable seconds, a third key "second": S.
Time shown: {"hour": 8, "minute": 4}
